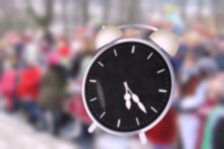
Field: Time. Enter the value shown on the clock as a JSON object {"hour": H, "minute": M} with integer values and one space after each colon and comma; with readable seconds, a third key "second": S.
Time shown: {"hour": 5, "minute": 22}
